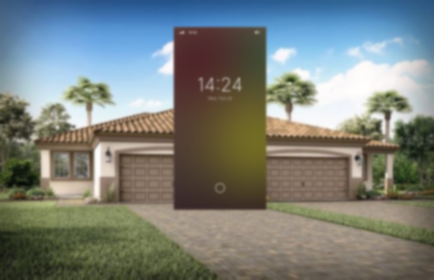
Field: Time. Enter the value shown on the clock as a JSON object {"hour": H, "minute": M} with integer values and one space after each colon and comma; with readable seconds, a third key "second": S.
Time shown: {"hour": 14, "minute": 24}
